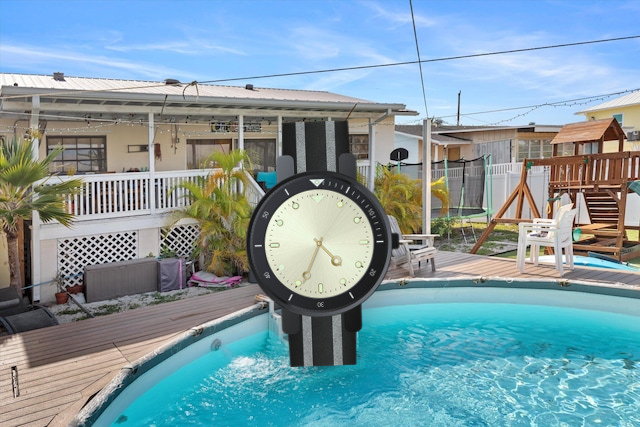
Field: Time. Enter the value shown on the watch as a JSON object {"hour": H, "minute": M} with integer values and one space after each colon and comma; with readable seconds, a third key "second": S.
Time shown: {"hour": 4, "minute": 34}
